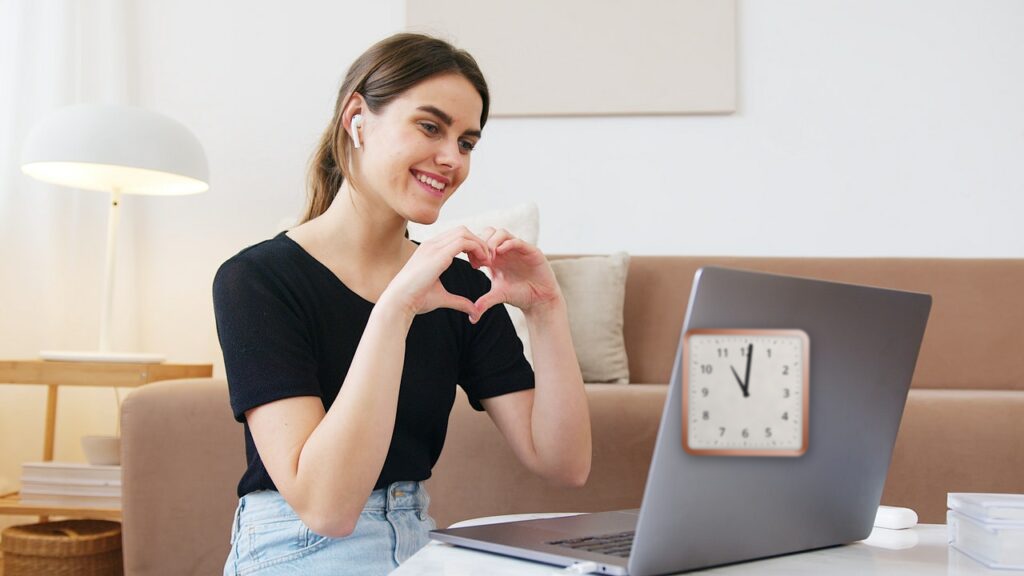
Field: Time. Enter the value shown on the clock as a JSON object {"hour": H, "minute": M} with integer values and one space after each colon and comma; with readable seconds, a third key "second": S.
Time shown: {"hour": 11, "minute": 1}
